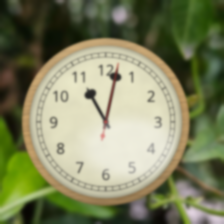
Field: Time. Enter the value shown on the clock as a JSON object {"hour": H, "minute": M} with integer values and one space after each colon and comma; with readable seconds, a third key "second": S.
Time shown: {"hour": 11, "minute": 2, "second": 2}
